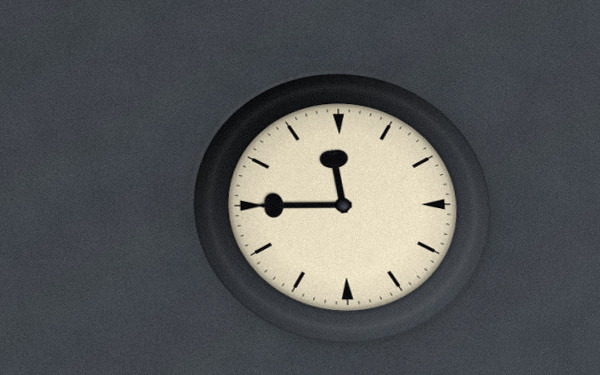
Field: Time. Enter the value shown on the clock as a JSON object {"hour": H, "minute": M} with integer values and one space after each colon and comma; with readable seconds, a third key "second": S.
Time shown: {"hour": 11, "minute": 45}
